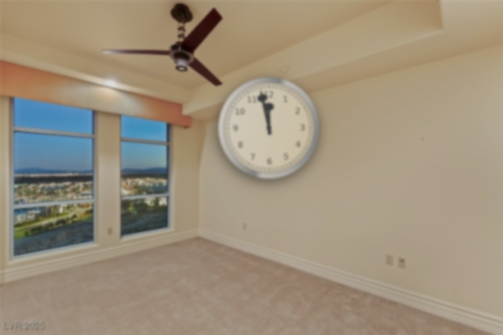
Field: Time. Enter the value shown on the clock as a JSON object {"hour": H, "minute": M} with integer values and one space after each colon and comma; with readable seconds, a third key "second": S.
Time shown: {"hour": 11, "minute": 58}
